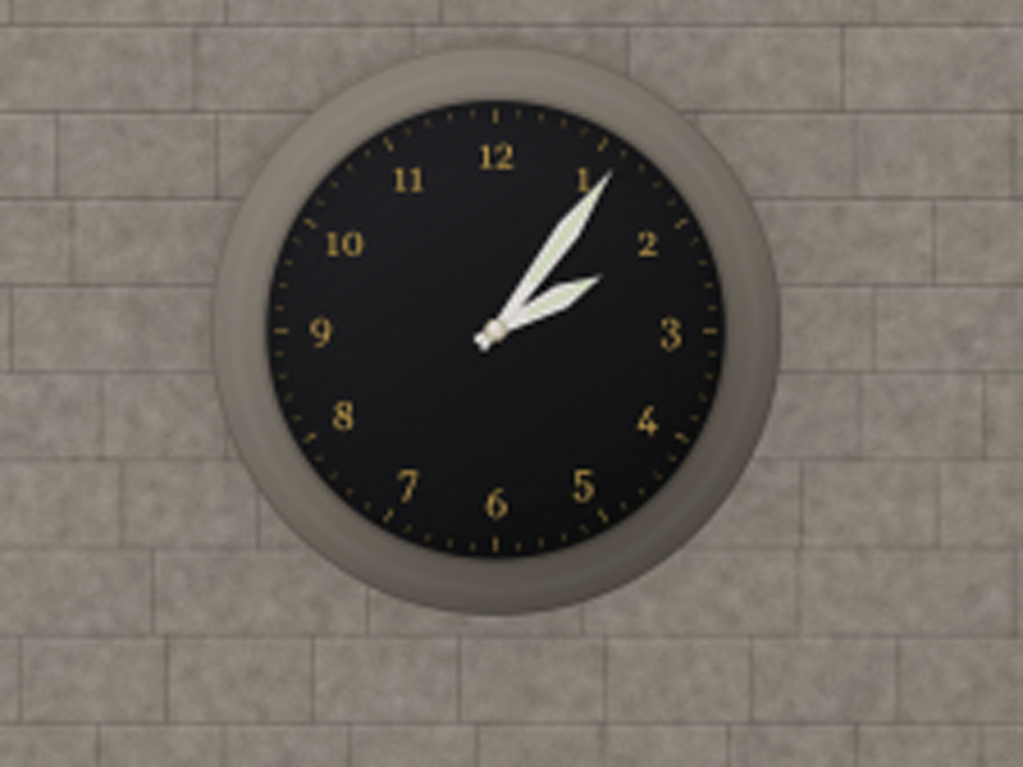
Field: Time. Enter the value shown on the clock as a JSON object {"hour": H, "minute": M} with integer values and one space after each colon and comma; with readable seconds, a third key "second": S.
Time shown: {"hour": 2, "minute": 6}
